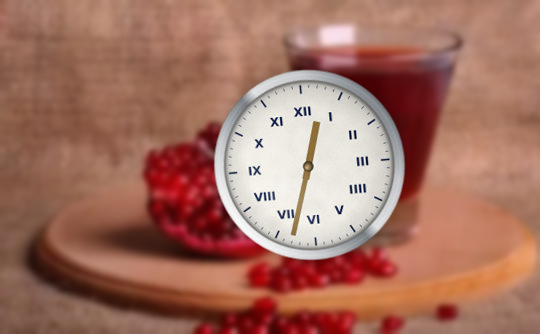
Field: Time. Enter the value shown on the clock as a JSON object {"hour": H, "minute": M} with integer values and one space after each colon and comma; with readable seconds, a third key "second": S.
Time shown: {"hour": 12, "minute": 33}
